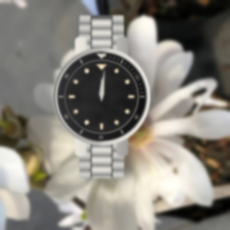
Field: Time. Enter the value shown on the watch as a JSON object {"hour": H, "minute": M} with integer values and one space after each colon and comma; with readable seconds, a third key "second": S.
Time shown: {"hour": 12, "minute": 1}
